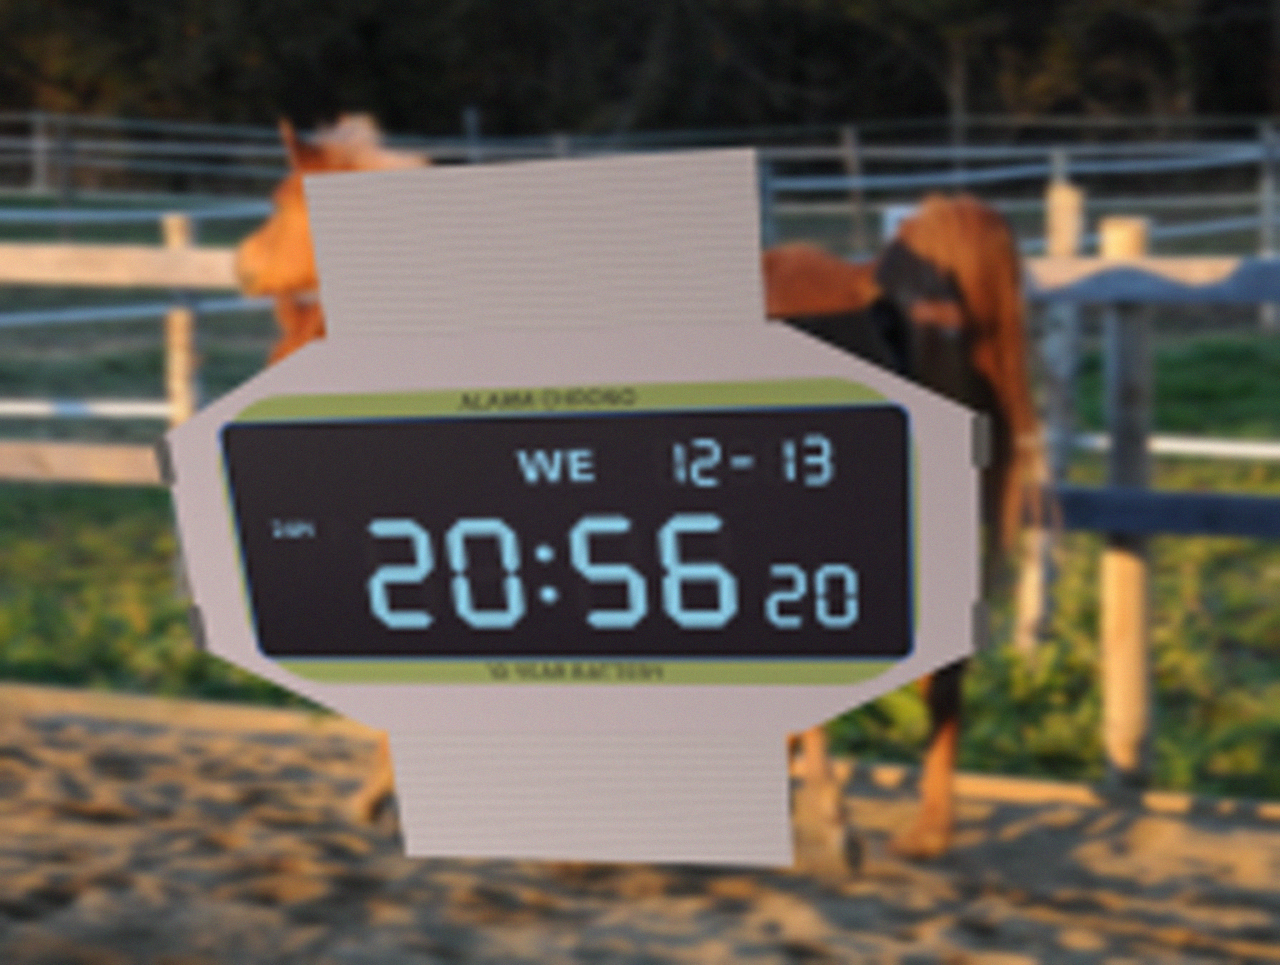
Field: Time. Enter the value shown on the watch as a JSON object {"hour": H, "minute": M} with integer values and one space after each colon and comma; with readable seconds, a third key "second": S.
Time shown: {"hour": 20, "minute": 56, "second": 20}
